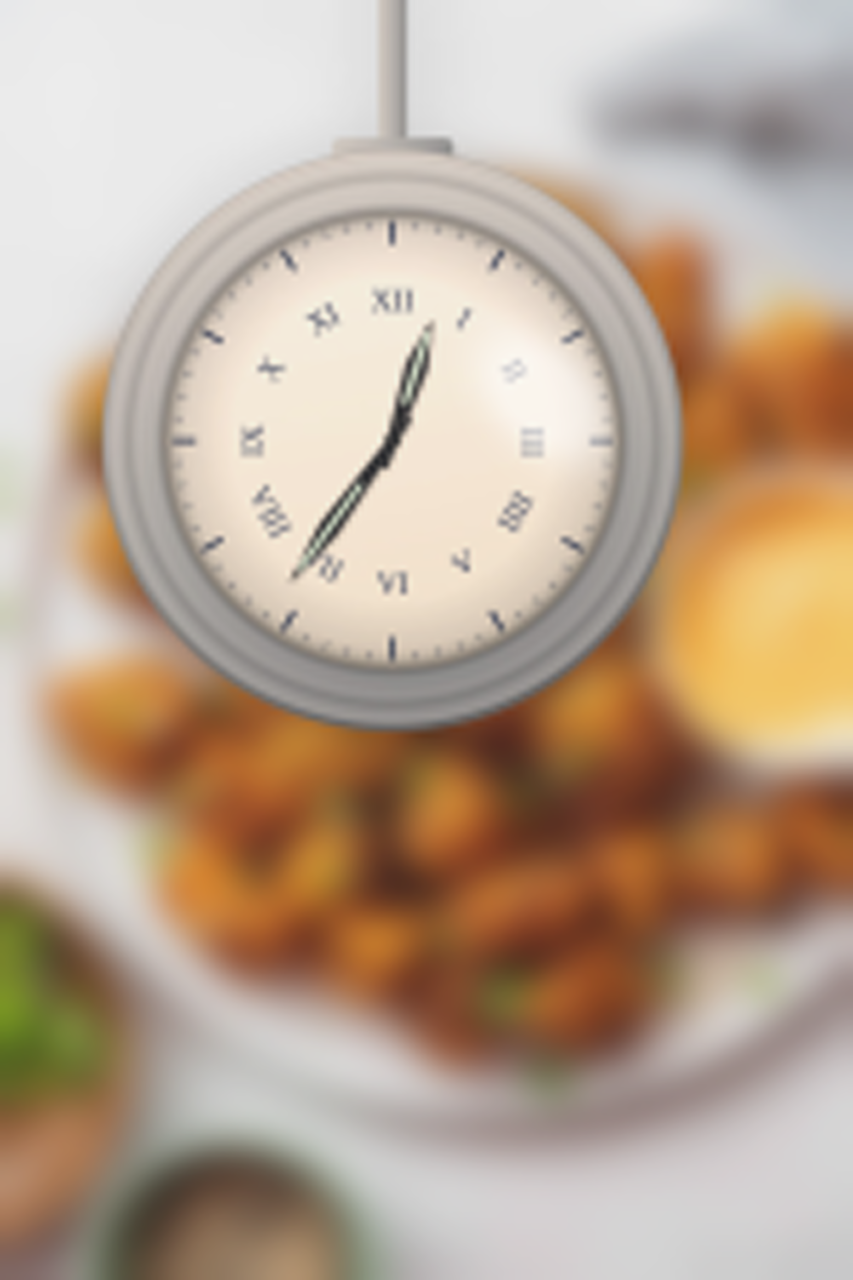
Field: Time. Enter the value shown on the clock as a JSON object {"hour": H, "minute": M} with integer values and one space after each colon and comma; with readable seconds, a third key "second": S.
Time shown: {"hour": 12, "minute": 36}
